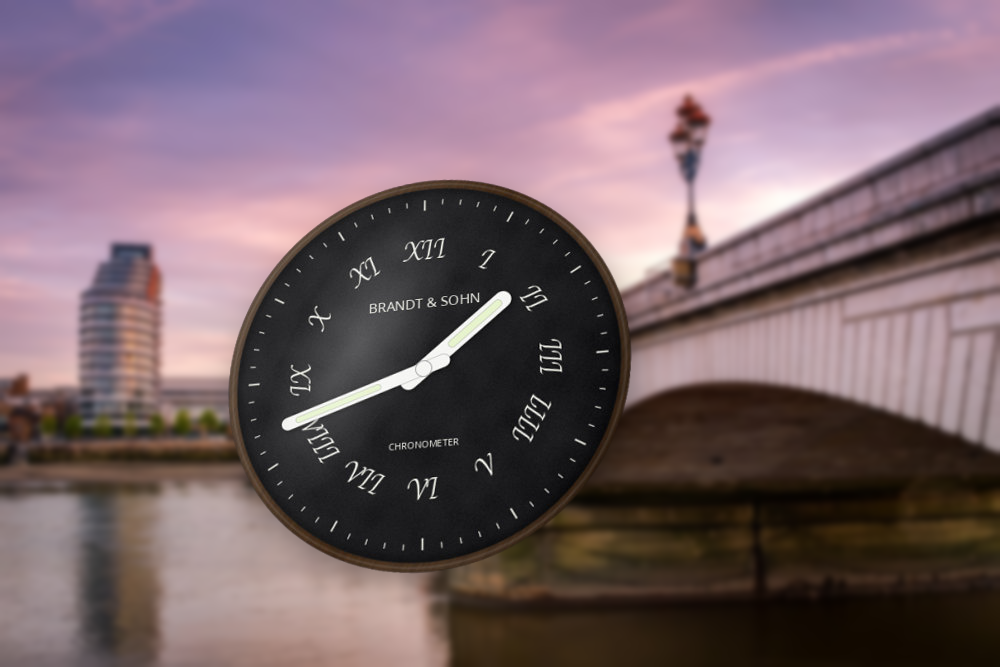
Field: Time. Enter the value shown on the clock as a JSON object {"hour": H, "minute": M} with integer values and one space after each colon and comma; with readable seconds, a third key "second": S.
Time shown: {"hour": 1, "minute": 42}
